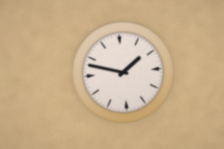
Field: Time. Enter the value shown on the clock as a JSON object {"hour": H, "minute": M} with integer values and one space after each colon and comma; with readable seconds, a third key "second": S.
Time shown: {"hour": 1, "minute": 48}
